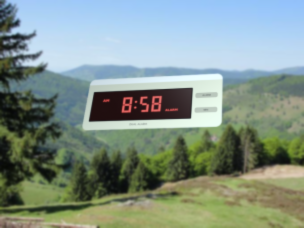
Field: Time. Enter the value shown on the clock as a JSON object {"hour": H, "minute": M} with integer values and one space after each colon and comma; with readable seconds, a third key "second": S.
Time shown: {"hour": 8, "minute": 58}
